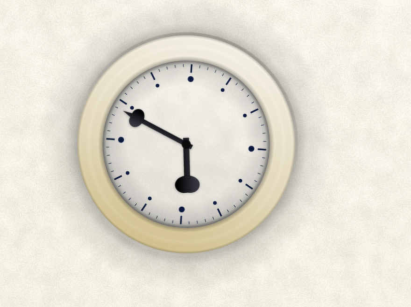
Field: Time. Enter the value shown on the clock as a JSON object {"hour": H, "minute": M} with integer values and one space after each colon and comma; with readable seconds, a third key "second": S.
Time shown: {"hour": 5, "minute": 49}
